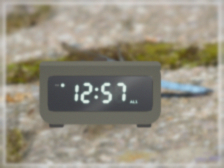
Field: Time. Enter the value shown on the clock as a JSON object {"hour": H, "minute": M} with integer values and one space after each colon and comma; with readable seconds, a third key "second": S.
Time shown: {"hour": 12, "minute": 57}
